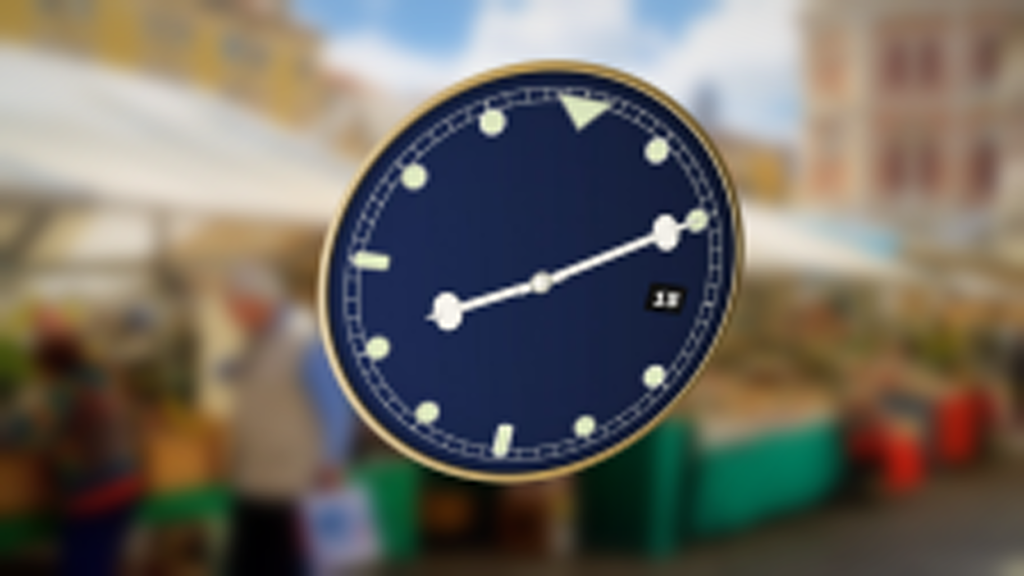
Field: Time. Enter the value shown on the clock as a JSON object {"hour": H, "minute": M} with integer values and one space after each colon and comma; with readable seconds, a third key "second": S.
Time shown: {"hour": 8, "minute": 10}
